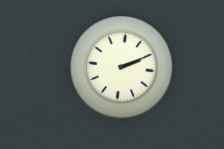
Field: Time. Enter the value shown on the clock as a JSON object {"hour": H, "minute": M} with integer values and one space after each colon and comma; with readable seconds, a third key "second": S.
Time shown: {"hour": 2, "minute": 10}
